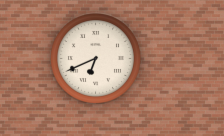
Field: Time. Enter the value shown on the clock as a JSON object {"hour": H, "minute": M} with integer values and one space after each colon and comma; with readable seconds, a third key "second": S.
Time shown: {"hour": 6, "minute": 41}
